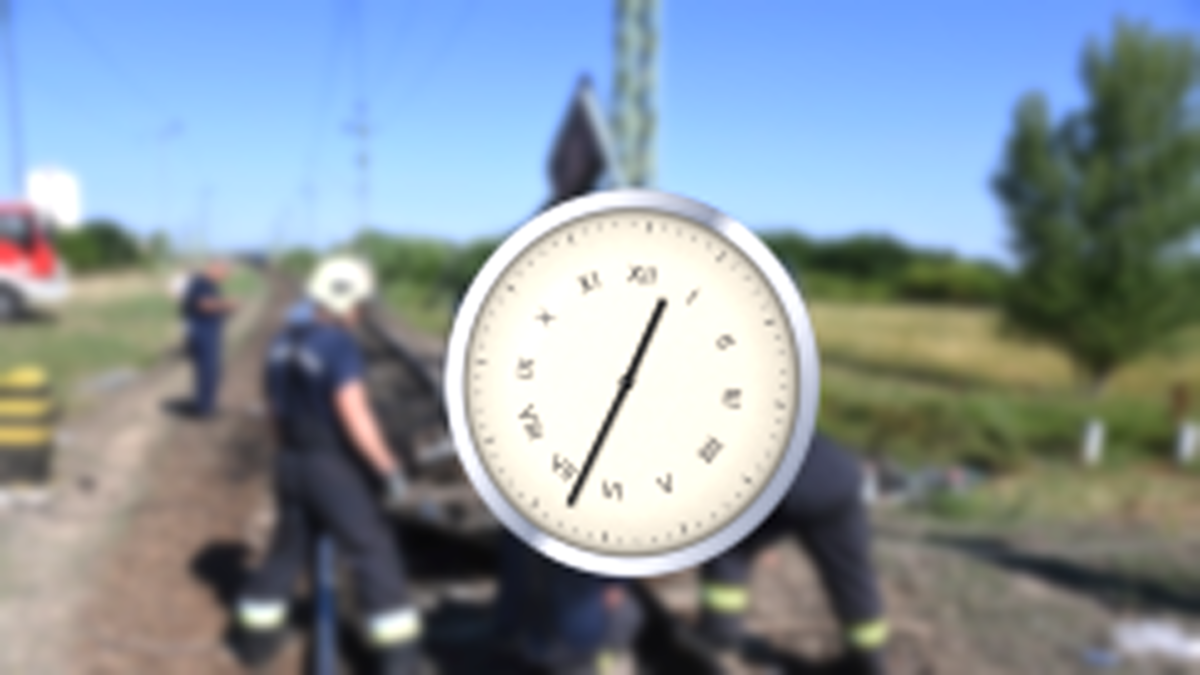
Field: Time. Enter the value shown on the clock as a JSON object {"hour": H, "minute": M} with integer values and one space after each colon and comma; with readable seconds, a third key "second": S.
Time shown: {"hour": 12, "minute": 33}
